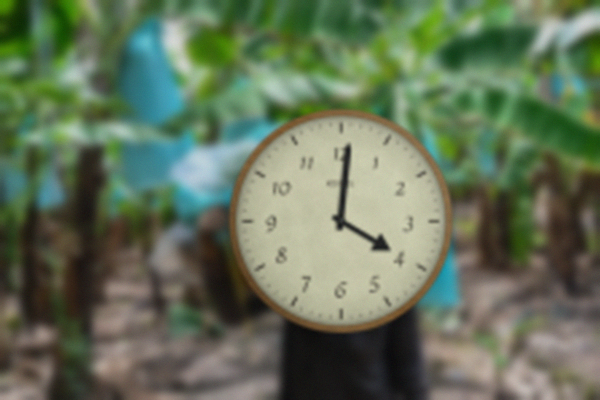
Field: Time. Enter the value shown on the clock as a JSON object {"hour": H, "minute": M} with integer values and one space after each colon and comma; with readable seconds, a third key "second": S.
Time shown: {"hour": 4, "minute": 1}
